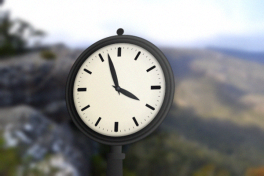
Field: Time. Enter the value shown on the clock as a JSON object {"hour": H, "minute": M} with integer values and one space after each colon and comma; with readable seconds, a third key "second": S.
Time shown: {"hour": 3, "minute": 57}
